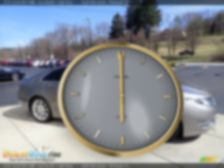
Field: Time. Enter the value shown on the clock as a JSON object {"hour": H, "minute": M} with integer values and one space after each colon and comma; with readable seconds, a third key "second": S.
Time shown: {"hour": 6, "minute": 0}
